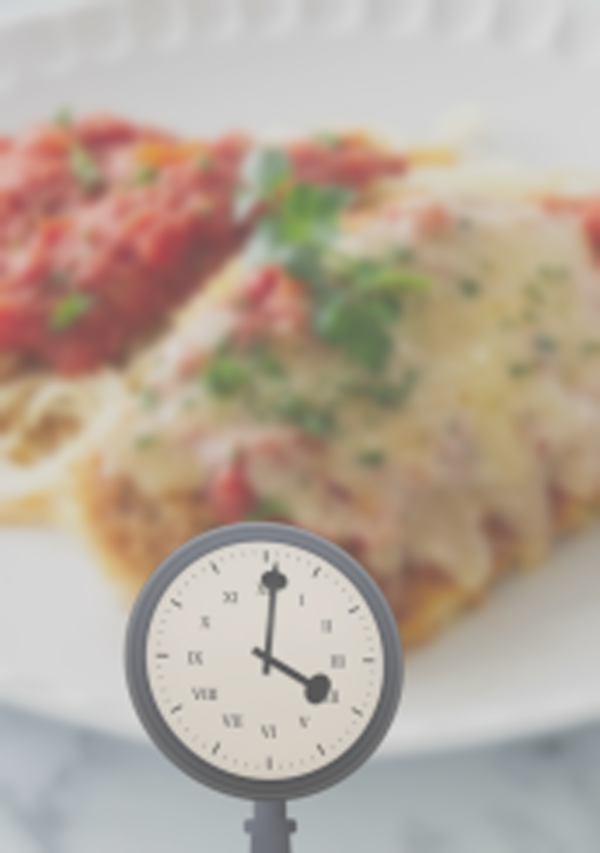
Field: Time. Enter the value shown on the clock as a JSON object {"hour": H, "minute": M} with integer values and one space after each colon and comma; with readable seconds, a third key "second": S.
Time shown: {"hour": 4, "minute": 1}
